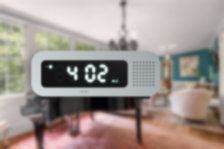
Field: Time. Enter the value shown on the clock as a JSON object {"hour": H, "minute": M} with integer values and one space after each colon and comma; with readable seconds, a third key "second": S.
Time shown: {"hour": 4, "minute": 2}
